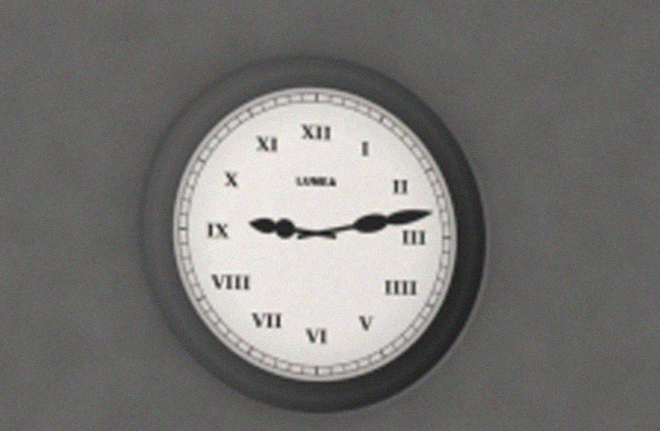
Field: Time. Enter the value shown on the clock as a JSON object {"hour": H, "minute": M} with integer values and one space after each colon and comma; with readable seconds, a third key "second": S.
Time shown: {"hour": 9, "minute": 13}
